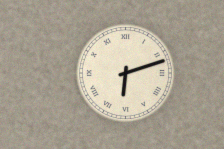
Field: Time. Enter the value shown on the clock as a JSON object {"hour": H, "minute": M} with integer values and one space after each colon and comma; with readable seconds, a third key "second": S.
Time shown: {"hour": 6, "minute": 12}
